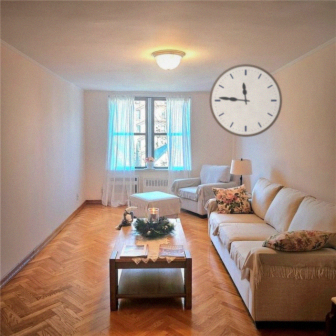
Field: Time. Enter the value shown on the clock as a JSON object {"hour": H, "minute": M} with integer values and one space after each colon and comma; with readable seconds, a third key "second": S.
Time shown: {"hour": 11, "minute": 46}
